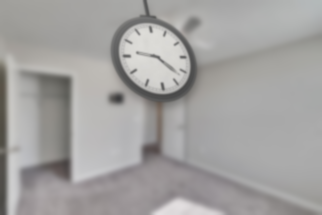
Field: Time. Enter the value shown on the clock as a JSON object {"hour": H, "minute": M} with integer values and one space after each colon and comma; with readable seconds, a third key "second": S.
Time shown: {"hour": 9, "minute": 22}
